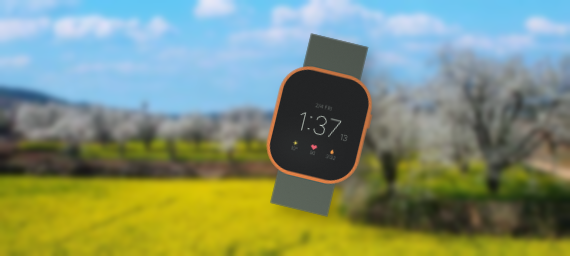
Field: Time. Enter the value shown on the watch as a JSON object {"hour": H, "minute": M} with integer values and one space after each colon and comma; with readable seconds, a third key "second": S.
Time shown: {"hour": 1, "minute": 37, "second": 13}
